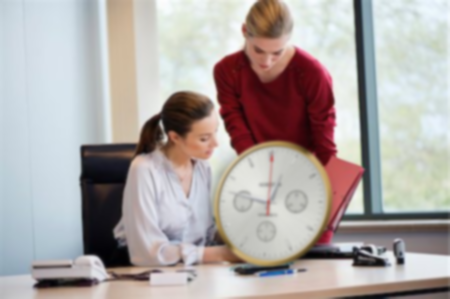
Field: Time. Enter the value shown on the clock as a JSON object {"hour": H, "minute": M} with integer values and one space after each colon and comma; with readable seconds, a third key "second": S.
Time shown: {"hour": 12, "minute": 47}
